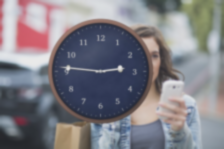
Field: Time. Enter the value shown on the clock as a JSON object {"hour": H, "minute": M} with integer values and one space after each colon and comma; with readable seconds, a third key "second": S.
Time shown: {"hour": 2, "minute": 46}
